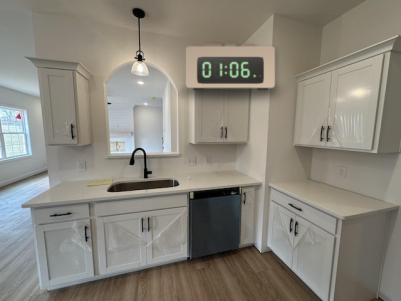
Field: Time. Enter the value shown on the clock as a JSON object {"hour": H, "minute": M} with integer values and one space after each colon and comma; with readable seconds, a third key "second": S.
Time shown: {"hour": 1, "minute": 6}
